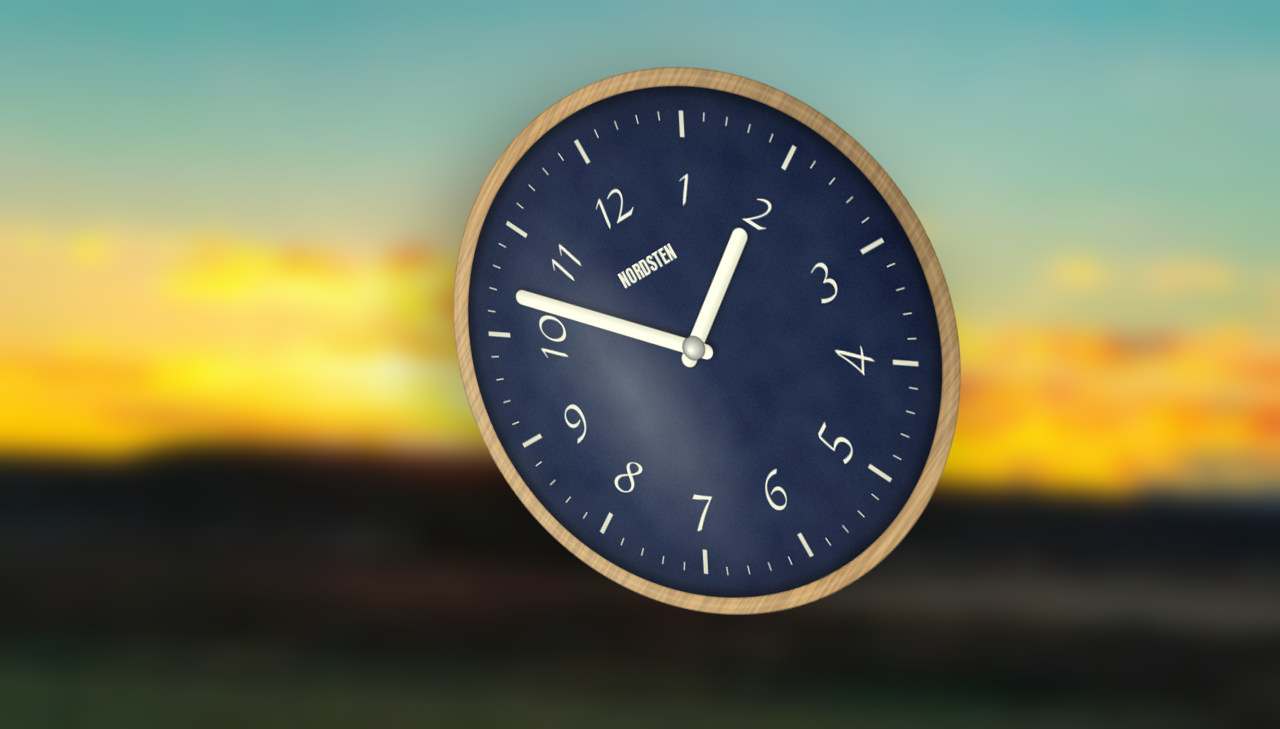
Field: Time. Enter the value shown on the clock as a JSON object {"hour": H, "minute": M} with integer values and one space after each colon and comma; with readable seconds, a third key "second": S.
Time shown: {"hour": 1, "minute": 52}
